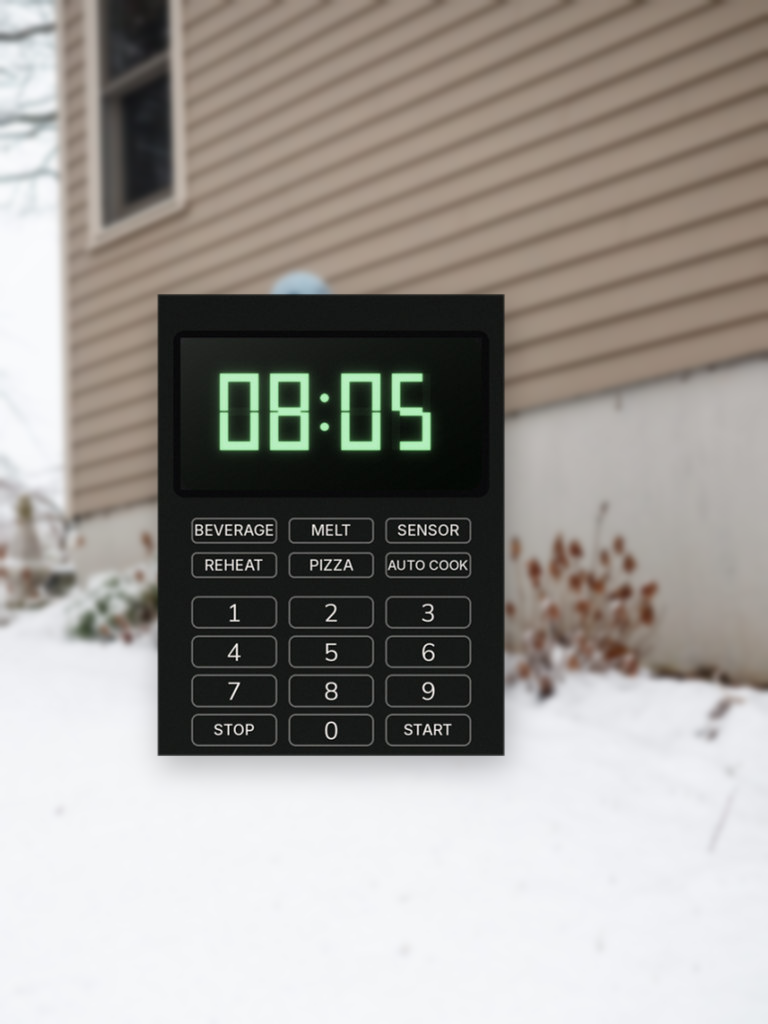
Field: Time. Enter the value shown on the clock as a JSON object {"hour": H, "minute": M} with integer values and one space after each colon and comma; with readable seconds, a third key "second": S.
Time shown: {"hour": 8, "minute": 5}
